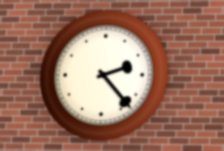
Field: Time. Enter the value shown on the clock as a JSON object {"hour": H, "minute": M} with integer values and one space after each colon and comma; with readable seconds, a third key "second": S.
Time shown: {"hour": 2, "minute": 23}
